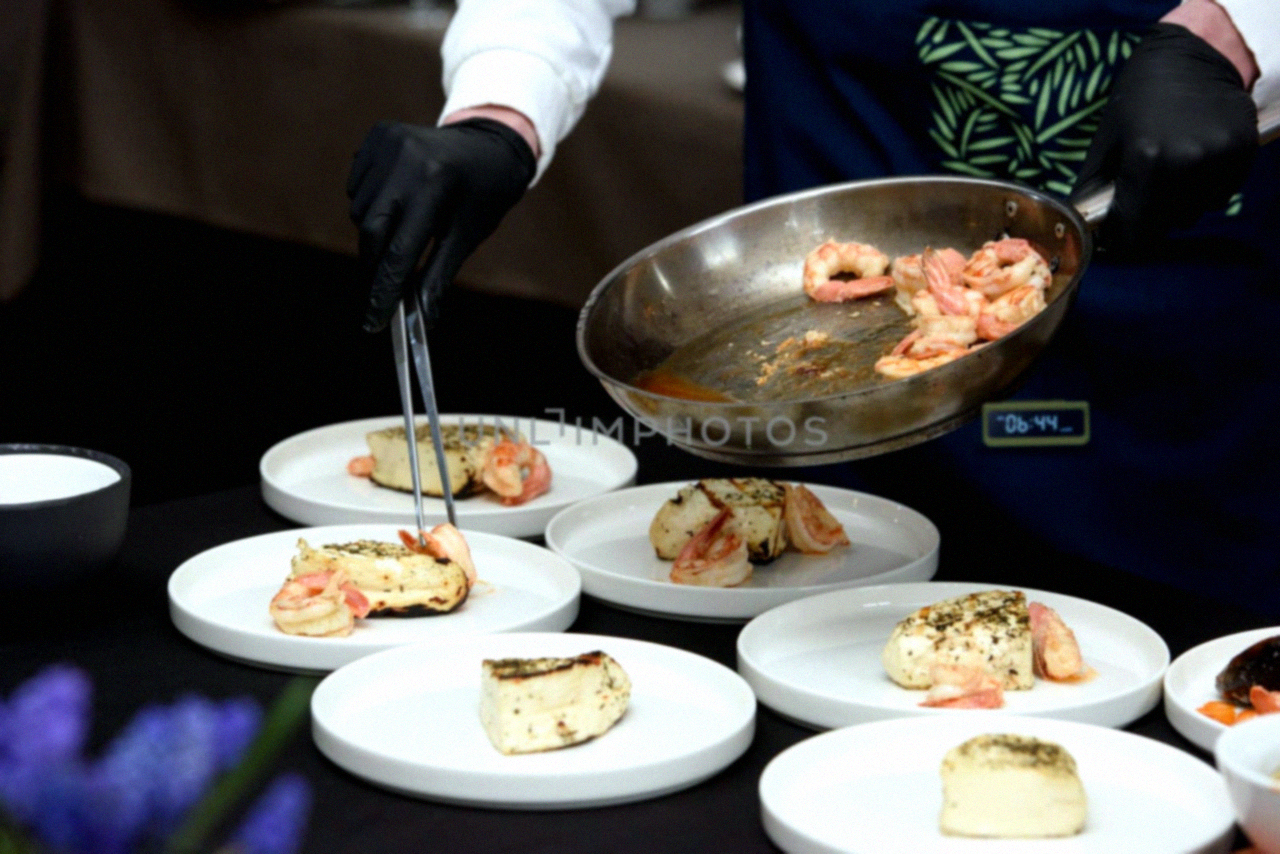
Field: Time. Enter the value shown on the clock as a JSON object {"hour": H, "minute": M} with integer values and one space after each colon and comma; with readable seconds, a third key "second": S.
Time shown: {"hour": 6, "minute": 44}
